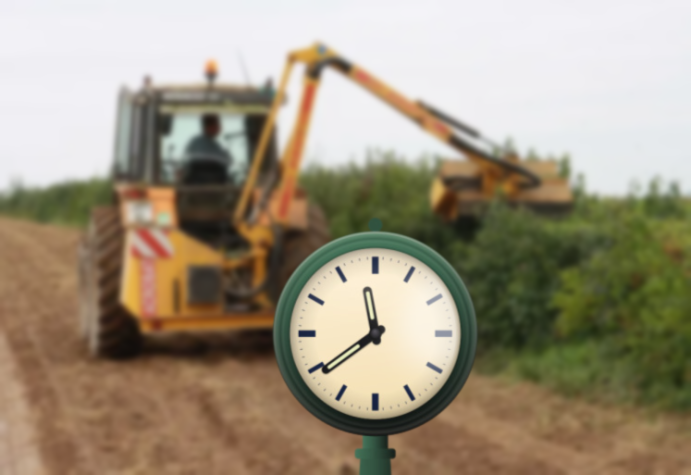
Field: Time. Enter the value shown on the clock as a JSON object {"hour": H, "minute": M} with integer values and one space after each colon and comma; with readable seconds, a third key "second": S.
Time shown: {"hour": 11, "minute": 39}
